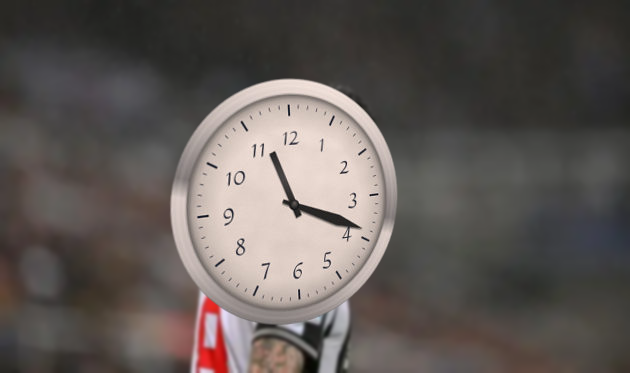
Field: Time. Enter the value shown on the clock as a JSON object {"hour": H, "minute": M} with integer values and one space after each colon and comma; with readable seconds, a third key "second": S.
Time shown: {"hour": 11, "minute": 19}
